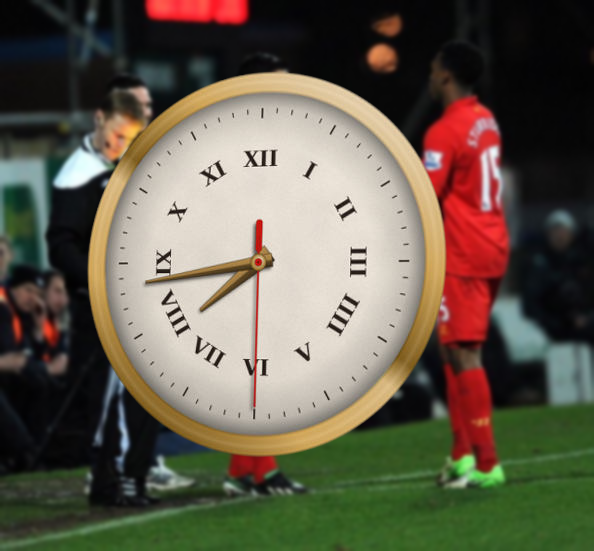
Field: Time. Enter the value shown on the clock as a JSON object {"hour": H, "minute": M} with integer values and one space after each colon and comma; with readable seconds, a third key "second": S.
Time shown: {"hour": 7, "minute": 43, "second": 30}
